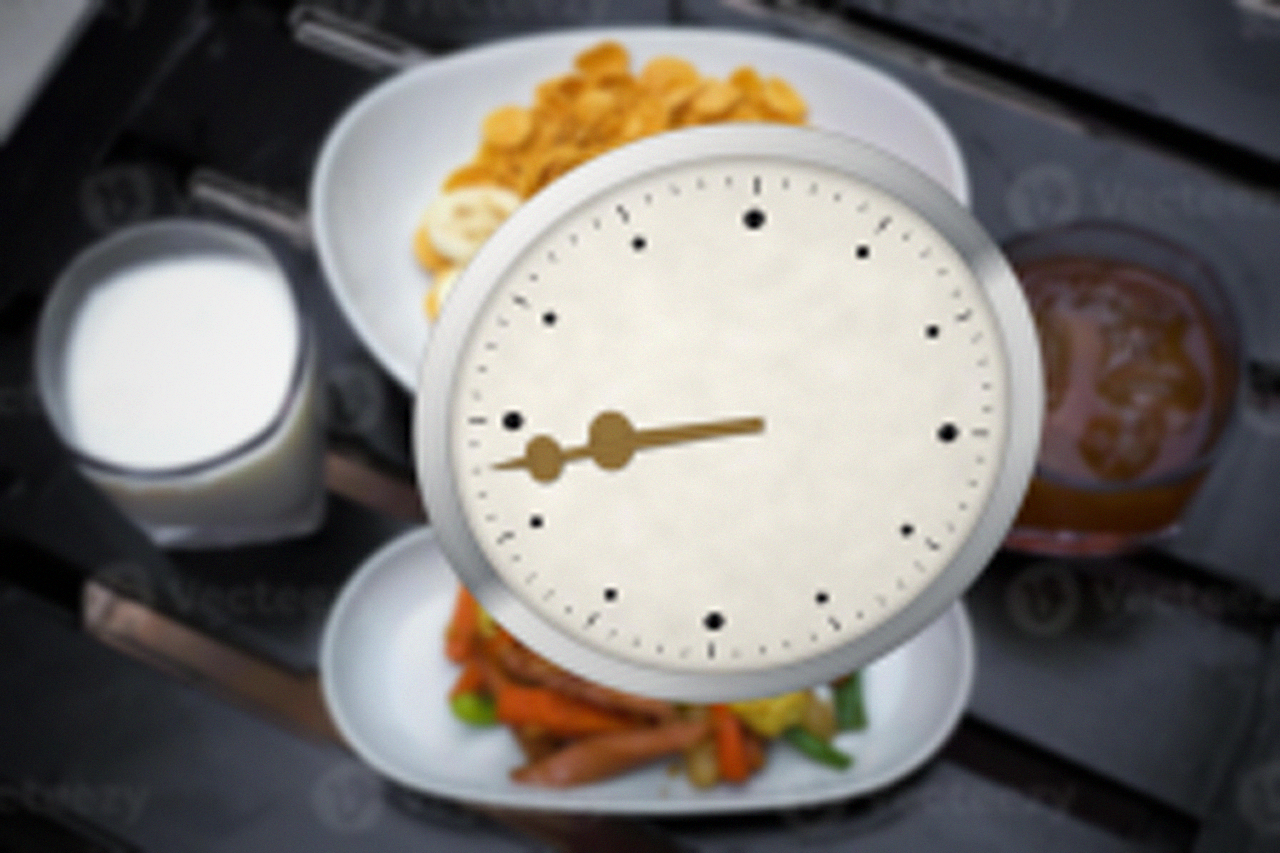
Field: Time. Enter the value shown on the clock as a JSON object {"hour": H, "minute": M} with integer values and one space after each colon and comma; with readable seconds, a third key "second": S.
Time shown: {"hour": 8, "minute": 43}
